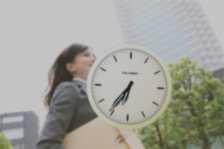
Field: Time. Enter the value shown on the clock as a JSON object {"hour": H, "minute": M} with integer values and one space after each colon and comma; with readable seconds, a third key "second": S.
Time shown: {"hour": 6, "minute": 36}
